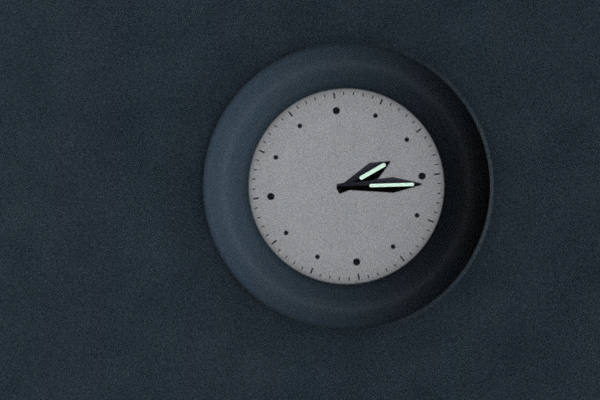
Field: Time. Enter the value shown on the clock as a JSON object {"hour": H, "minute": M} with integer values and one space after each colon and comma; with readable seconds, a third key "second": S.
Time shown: {"hour": 2, "minute": 16}
